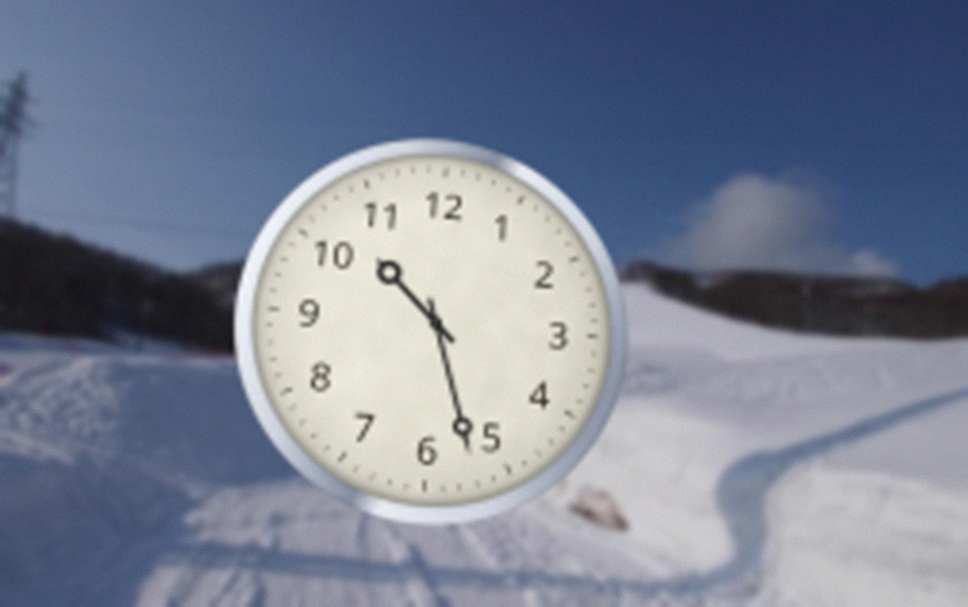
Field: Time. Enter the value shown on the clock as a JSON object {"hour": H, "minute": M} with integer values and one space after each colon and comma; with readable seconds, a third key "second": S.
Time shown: {"hour": 10, "minute": 27}
